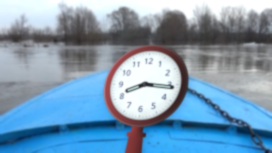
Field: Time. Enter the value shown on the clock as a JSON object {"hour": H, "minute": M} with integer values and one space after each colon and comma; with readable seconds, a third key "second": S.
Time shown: {"hour": 8, "minute": 16}
